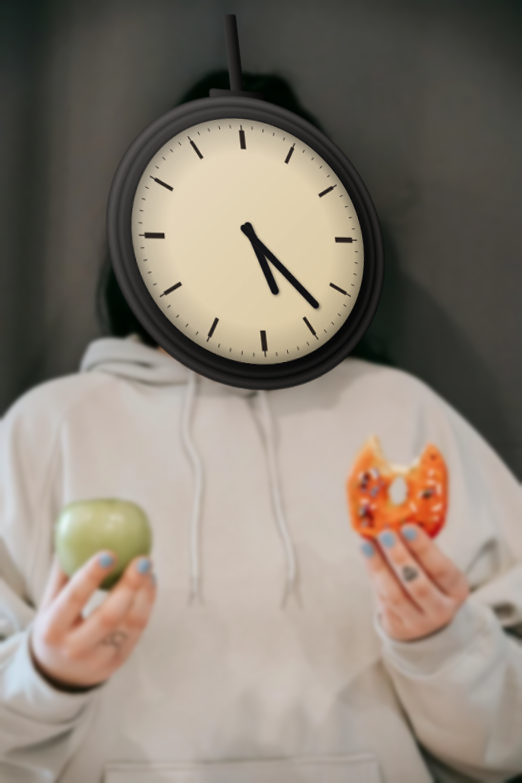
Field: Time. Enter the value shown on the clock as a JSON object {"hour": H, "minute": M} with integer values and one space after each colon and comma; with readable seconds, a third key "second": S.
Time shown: {"hour": 5, "minute": 23}
